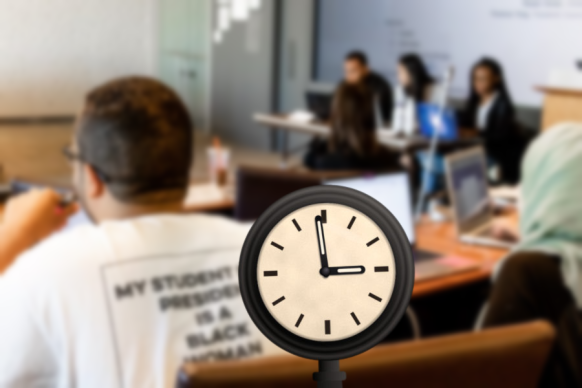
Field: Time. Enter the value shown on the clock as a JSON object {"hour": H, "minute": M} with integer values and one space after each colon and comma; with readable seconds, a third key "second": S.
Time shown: {"hour": 2, "minute": 59}
